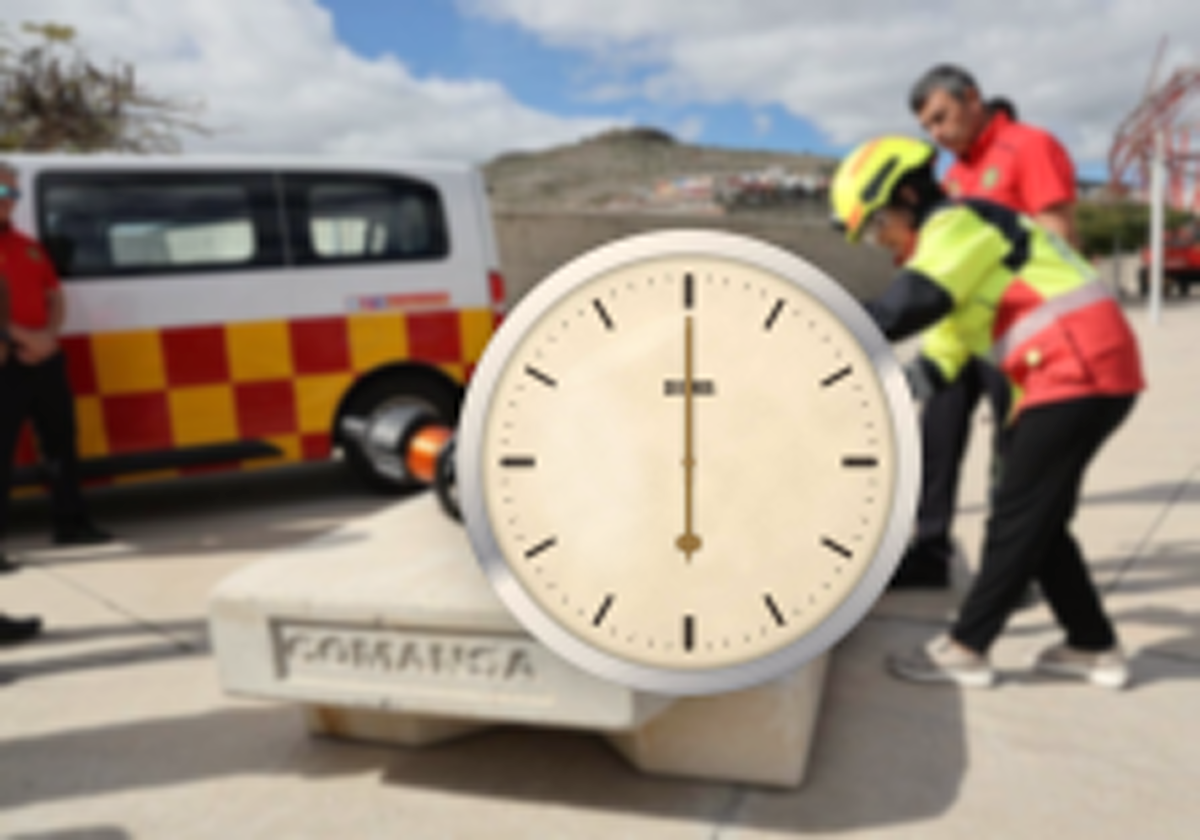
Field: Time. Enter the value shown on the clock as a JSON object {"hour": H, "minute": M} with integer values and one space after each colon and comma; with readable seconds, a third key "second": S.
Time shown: {"hour": 6, "minute": 0}
